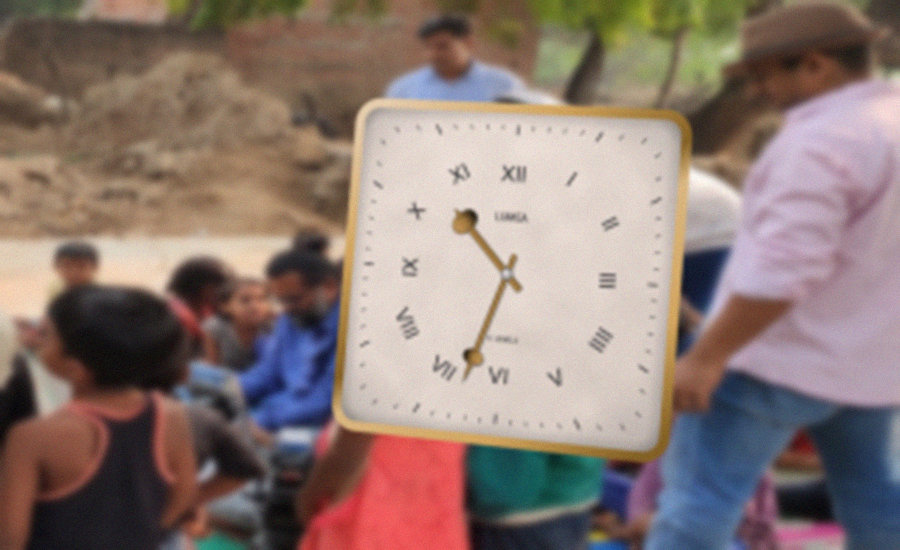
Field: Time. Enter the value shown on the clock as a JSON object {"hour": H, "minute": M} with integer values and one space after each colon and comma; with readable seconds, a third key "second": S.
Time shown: {"hour": 10, "minute": 33}
